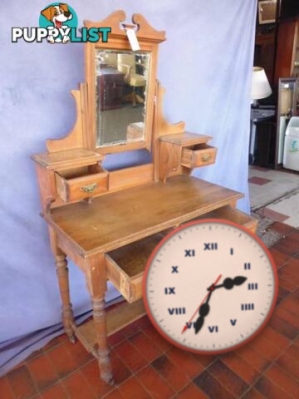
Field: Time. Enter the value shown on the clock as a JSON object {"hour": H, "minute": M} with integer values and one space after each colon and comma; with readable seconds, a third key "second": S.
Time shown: {"hour": 2, "minute": 33, "second": 36}
